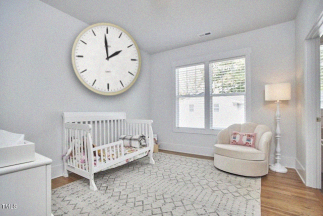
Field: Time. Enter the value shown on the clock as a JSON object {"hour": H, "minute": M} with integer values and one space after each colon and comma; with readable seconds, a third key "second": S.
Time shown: {"hour": 1, "minute": 59}
